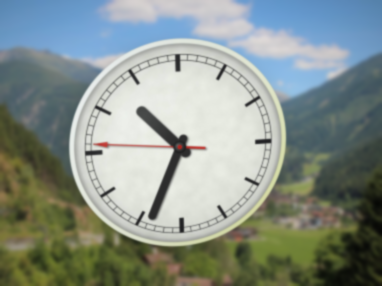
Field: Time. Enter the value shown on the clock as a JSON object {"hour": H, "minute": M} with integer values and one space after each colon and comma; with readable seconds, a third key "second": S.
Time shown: {"hour": 10, "minute": 33, "second": 46}
